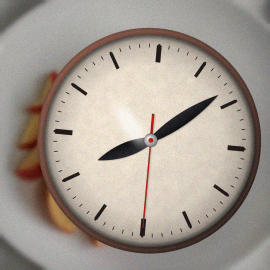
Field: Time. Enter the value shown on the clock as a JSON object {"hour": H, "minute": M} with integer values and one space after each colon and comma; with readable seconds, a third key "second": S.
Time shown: {"hour": 8, "minute": 8, "second": 30}
